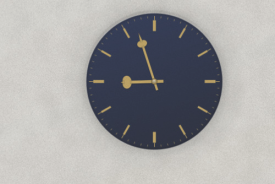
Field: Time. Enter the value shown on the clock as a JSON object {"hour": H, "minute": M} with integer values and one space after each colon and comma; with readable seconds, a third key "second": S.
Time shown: {"hour": 8, "minute": 57}
